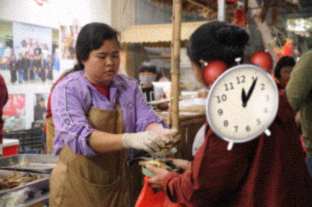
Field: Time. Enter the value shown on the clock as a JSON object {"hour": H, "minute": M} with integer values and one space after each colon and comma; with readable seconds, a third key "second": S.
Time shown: {"hour": 12, "minute": 6}
